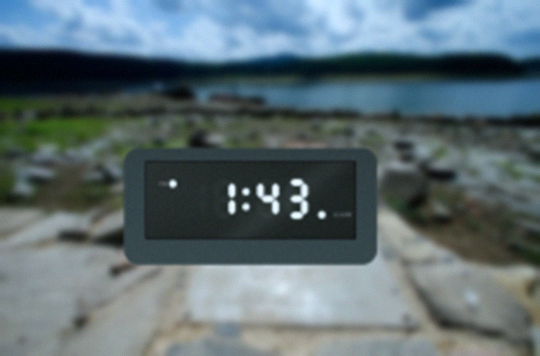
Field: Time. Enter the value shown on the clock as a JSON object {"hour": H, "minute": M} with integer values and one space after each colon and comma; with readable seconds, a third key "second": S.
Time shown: {"hour": 1, "minute": 43}
